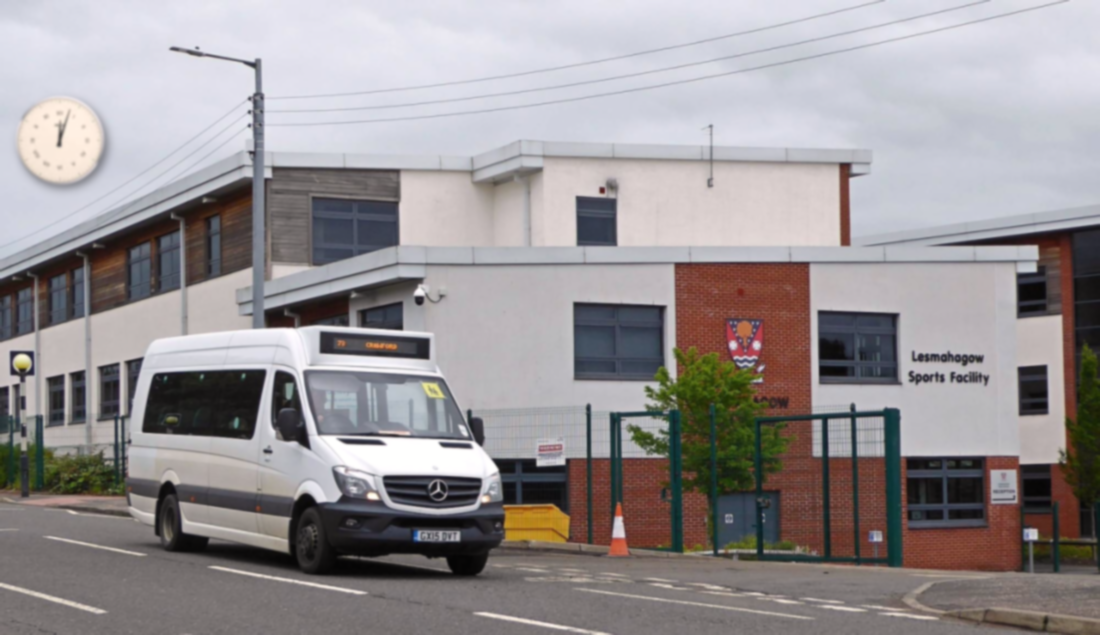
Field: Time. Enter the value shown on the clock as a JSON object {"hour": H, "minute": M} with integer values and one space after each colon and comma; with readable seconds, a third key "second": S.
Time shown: {"hour": 12, "minute": 3}
